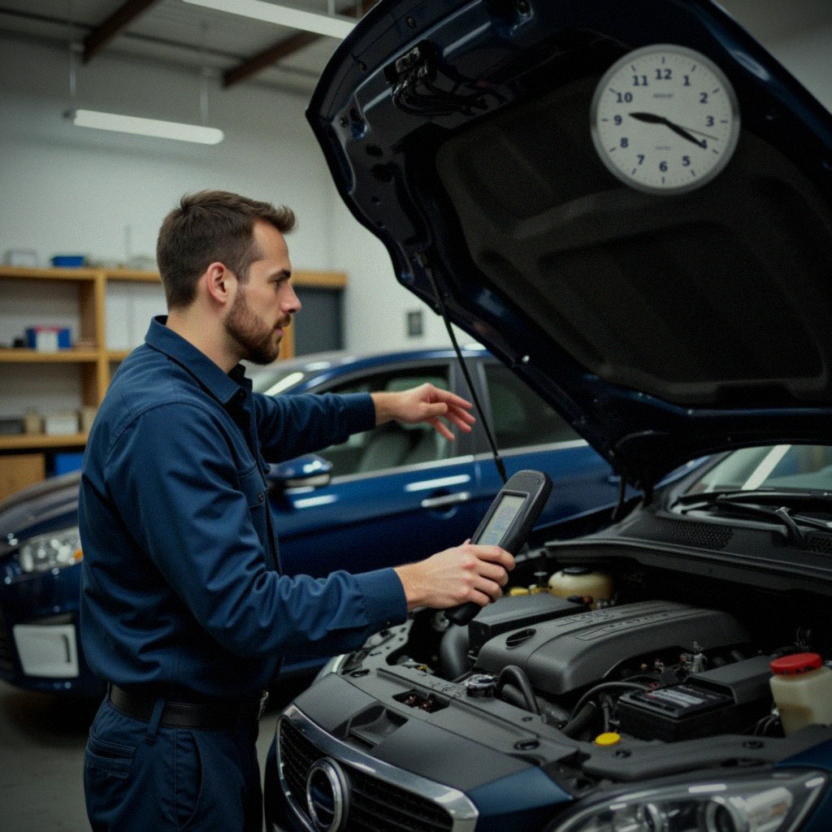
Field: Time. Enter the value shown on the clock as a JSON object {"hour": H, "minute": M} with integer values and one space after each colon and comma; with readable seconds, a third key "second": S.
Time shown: {"hour": 9, "minute": 20, "second": 18}
